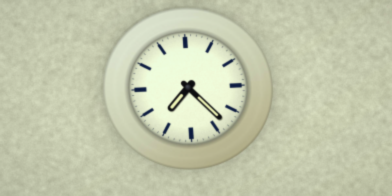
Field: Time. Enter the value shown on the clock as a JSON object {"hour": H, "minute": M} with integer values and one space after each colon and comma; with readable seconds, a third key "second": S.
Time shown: {"hour": 7, "minute": 23}
